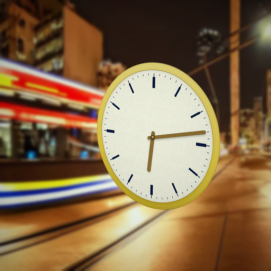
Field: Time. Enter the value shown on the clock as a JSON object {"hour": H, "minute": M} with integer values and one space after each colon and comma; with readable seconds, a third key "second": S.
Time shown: {"hour": 6, "minute": 13}
